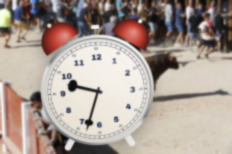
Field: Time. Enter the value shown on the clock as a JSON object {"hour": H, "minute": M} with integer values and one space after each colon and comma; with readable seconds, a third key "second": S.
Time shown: {"hour": 9, "minute": 33}
